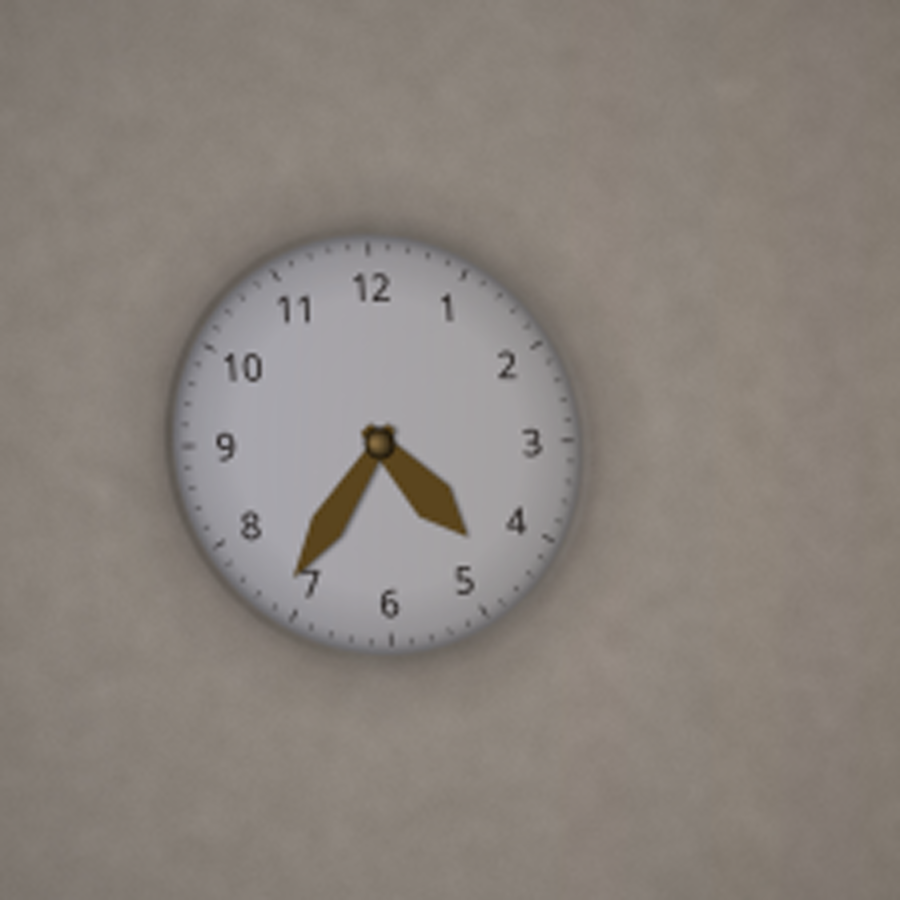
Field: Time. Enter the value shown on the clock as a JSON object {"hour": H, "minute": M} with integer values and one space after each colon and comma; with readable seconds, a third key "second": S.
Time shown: {"hour": 4, "minute": 36}
